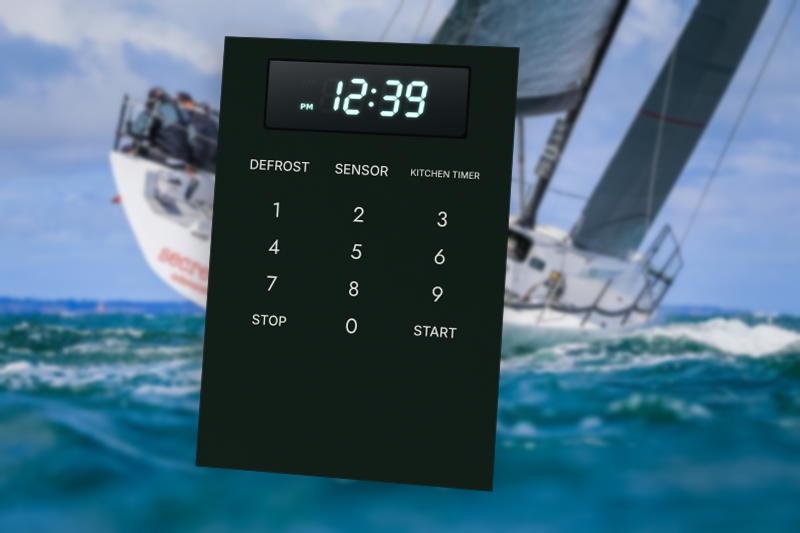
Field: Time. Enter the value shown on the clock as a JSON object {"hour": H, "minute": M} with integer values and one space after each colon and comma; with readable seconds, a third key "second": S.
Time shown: {"hour": 12, "minute": 39}
